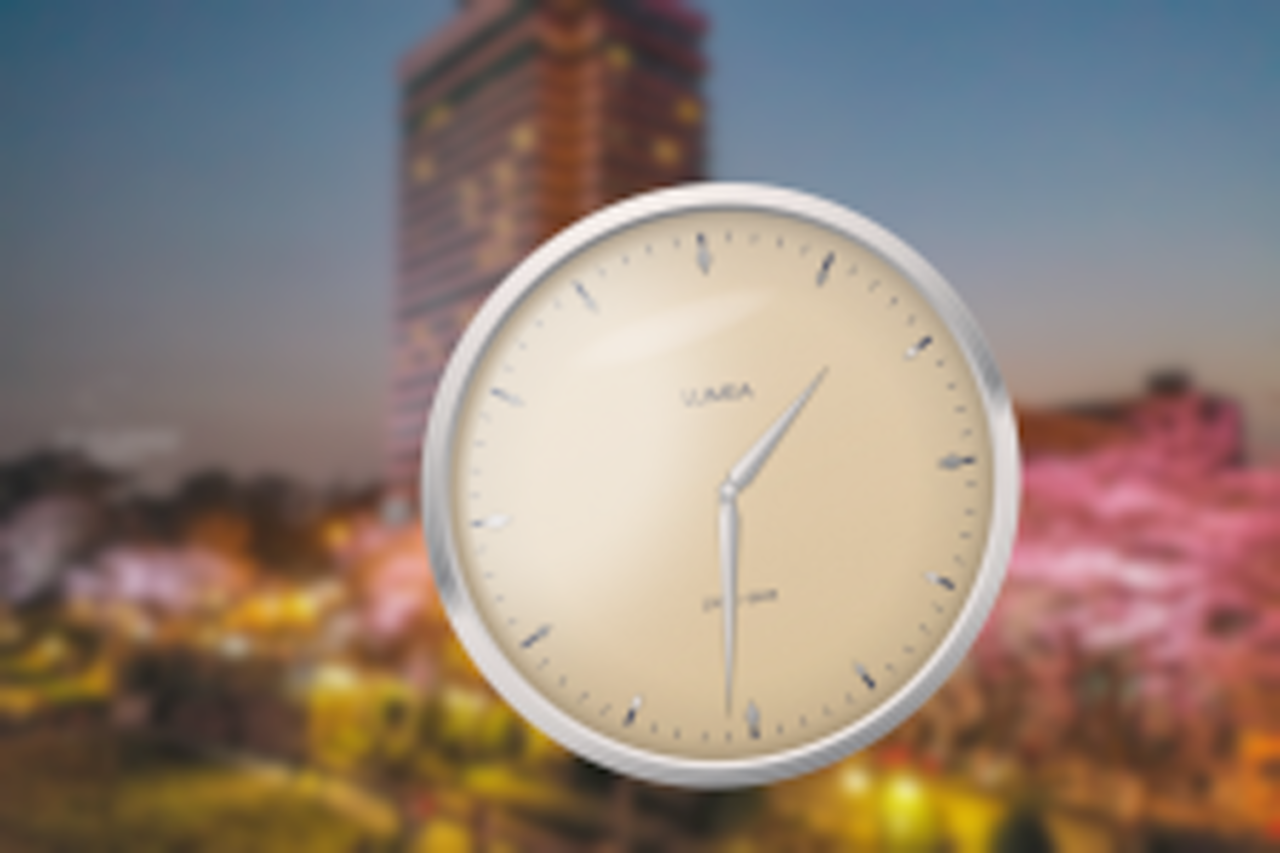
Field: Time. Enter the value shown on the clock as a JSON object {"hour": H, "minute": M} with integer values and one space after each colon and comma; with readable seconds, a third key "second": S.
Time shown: {"hour": 1, "minute": 31}
